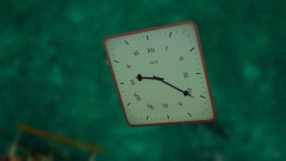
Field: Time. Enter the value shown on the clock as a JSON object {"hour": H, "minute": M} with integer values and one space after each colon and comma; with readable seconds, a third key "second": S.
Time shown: {"hour": 9, "minute": 21}
